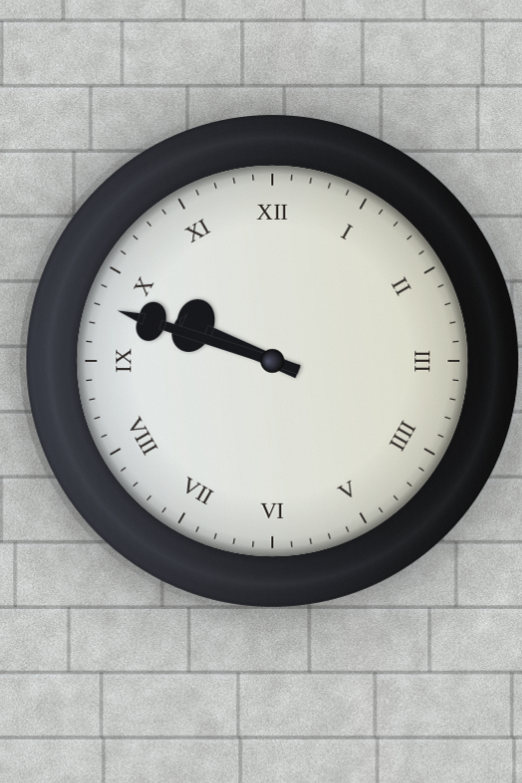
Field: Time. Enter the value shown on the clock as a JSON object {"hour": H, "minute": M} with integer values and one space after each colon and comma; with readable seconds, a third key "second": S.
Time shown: {"hour": 9, "minute": 48}
